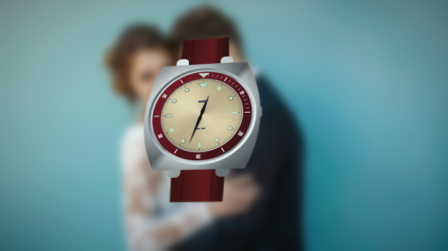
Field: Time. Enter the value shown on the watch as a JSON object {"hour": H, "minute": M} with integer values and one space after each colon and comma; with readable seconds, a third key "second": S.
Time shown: {"hour": 12, "minute": 33}
